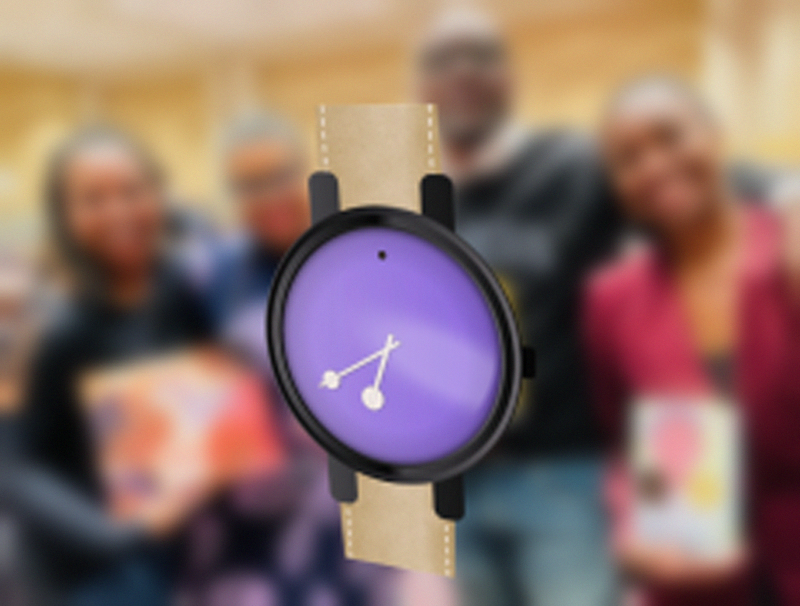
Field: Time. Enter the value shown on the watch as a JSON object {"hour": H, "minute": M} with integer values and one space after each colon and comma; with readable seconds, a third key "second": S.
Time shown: {"hour": 6, "minute": 40}
